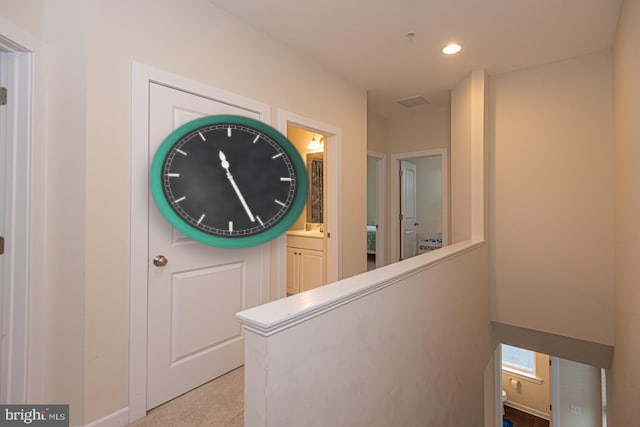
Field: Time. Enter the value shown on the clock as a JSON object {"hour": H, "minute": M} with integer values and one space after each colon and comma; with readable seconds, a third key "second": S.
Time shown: {"hour": 11, "minute": 26}
